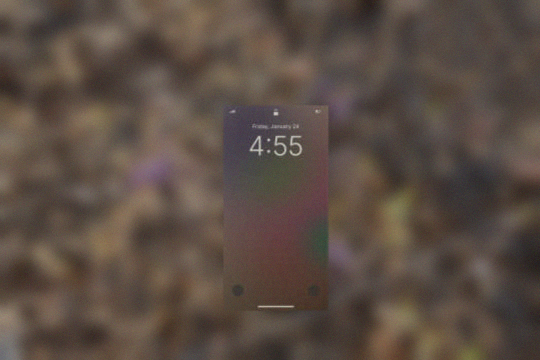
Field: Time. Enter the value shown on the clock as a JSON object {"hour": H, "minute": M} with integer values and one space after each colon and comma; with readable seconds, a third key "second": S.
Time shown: {"hour": 4, "minute": 55}
